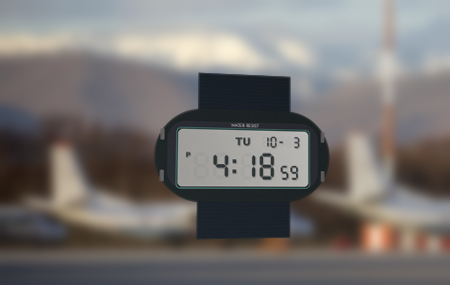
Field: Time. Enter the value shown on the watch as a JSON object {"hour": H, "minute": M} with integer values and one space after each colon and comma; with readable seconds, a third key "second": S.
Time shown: {"hour": 4, "minute": 18, "second": 59}
